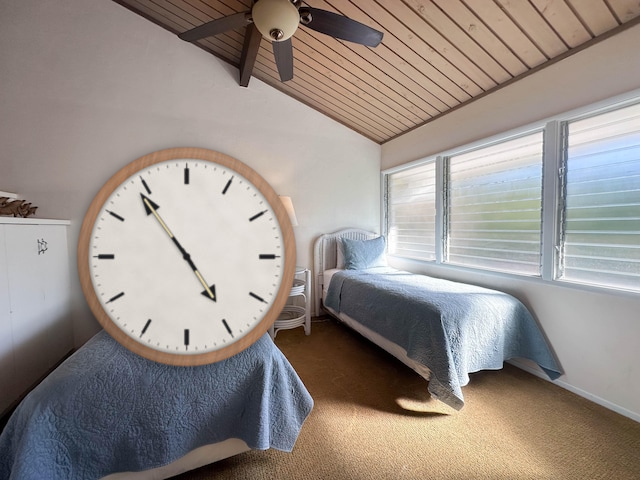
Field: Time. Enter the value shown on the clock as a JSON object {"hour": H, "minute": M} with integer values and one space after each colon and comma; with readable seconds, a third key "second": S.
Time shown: {"hour": 4, "minute": 54}
